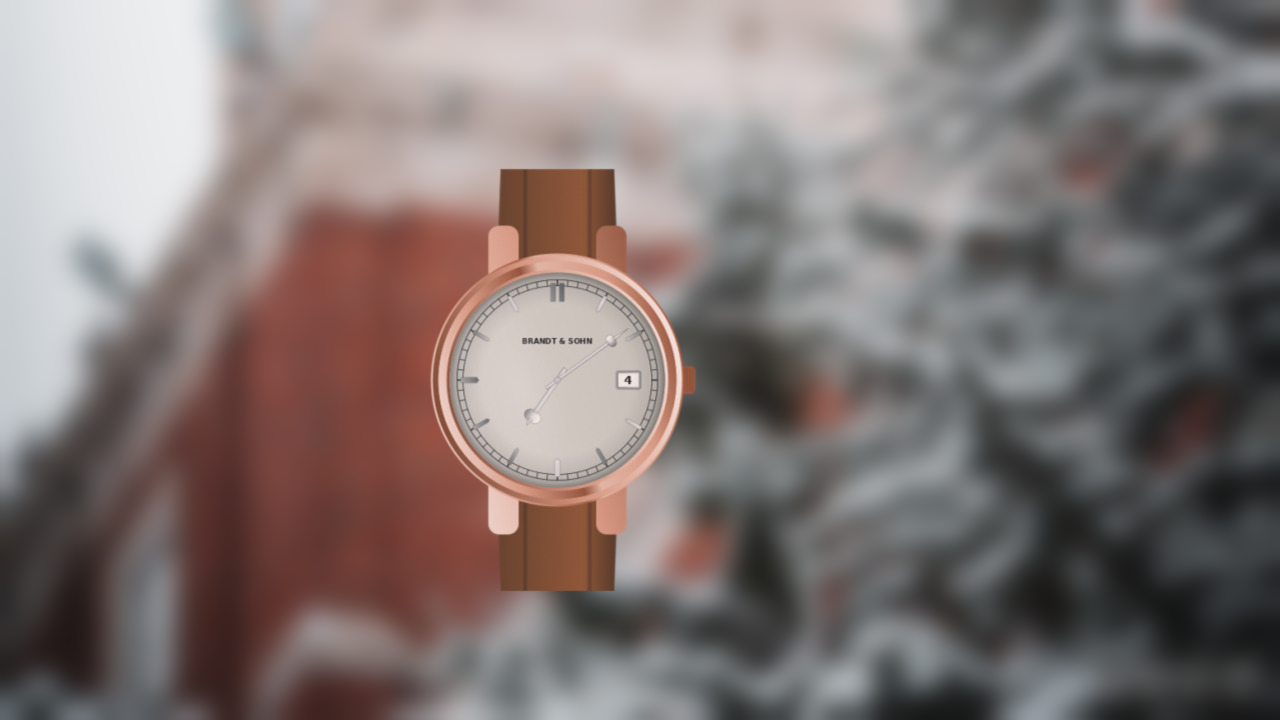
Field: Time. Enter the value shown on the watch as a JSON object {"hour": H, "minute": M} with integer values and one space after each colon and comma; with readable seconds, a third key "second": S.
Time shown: {"hour": 7, "minute": 9}
